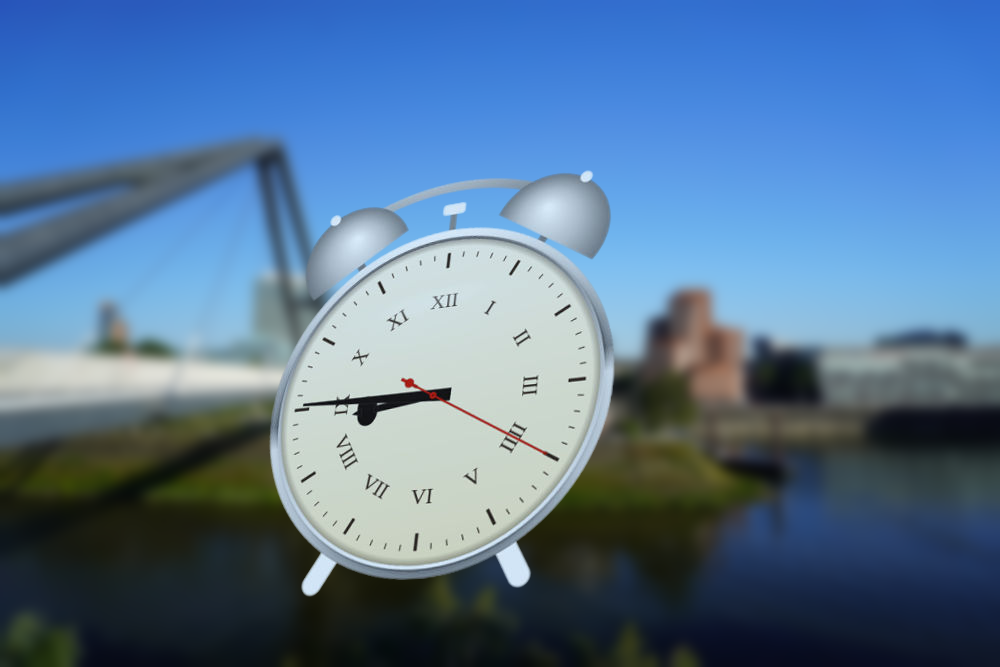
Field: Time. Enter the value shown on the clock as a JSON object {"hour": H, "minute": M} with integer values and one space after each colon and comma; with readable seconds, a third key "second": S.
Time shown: {"hour": 8, "minute": 45, "second": 20}
